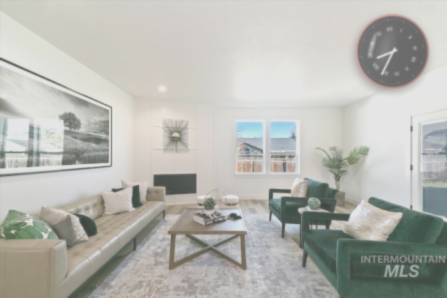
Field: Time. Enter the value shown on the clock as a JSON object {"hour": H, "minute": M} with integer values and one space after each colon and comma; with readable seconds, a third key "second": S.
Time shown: {"hour": 8, "minute": 36}
